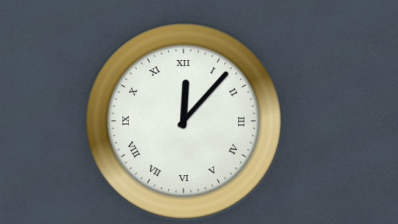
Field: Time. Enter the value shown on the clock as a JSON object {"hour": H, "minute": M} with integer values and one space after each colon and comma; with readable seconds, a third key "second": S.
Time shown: {"hour": 12, "minute": 7}
